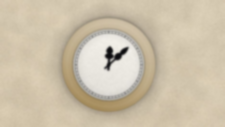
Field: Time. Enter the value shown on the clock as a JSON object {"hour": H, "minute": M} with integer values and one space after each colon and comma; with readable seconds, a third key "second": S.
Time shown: {"hour": 12, "minute": 8}
